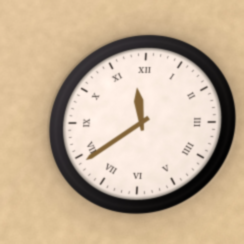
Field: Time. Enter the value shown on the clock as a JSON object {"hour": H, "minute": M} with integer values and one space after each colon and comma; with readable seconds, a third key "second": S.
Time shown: {"hour": 11, "minute": 39}
